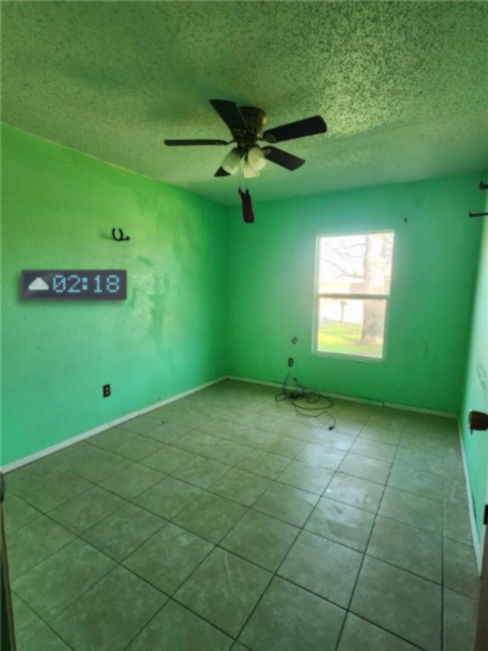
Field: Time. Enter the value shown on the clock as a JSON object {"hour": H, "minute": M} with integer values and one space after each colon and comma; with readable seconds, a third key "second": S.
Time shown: {"hour": 2, "minute": 18}
